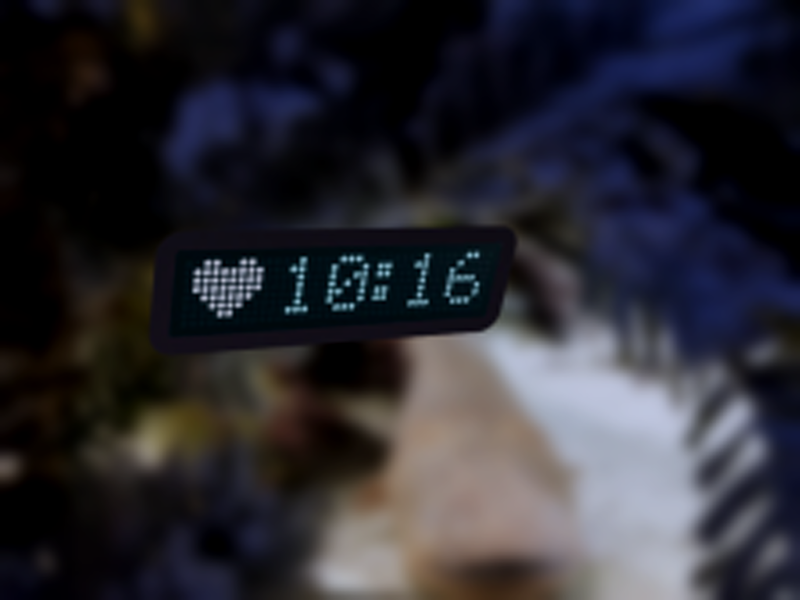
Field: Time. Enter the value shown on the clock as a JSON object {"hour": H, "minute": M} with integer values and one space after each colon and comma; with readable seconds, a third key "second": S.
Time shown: {"hour": 10, "minute": 16}
